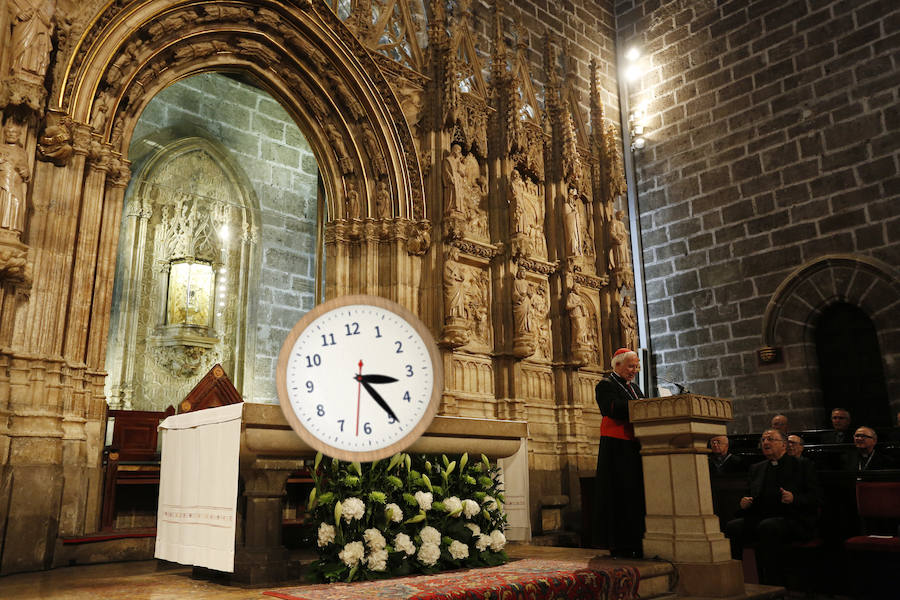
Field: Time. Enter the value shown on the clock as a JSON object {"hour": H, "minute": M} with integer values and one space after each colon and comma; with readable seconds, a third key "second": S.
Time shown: {"hour": 3, "minute": 24, "second": 32}
